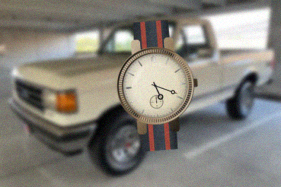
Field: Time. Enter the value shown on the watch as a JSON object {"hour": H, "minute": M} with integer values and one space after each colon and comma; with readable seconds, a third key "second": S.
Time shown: {"hour": 5, "minute": 19}
